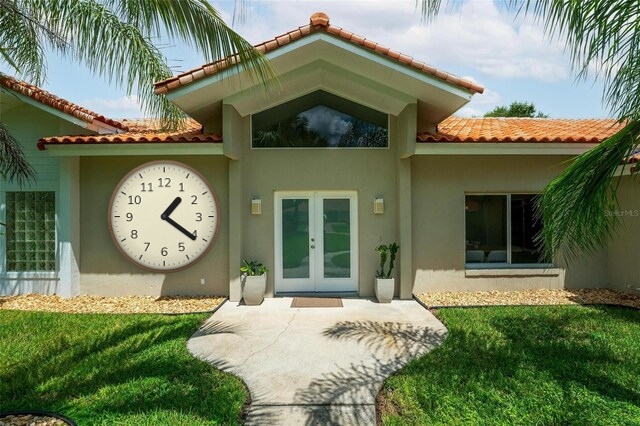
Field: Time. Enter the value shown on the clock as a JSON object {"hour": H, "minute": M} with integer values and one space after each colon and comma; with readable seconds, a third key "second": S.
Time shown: {"hour": 1, "minute": 21}
